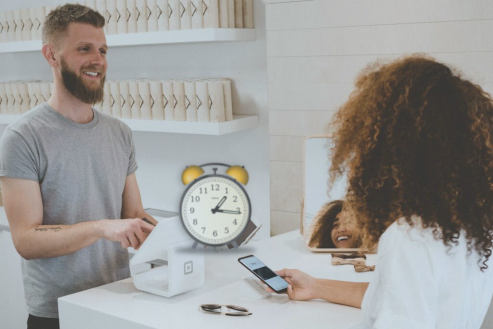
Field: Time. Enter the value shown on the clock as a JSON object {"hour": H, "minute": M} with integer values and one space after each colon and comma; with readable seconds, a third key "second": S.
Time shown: {"hour": 1, "minute": 16}
